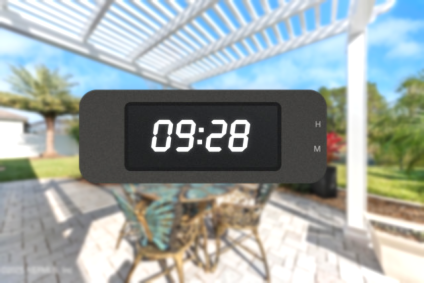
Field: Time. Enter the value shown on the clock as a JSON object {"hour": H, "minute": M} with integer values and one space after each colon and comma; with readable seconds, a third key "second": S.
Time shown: {"hour": 9, "minute": 28}
